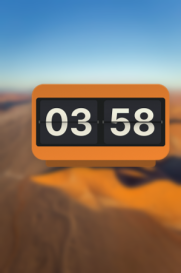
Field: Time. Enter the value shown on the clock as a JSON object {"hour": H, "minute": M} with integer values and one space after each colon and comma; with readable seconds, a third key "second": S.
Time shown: {"hour": 3, "minute": 58}
